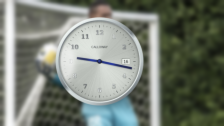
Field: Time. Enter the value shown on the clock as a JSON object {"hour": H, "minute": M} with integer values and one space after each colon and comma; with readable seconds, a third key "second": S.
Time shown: {"hour": 9, "minute": 17}
